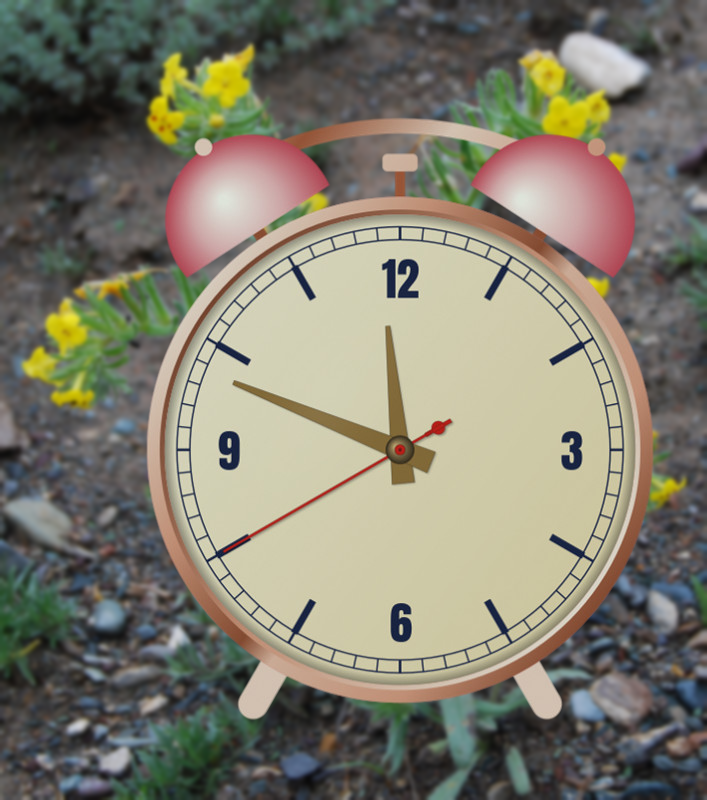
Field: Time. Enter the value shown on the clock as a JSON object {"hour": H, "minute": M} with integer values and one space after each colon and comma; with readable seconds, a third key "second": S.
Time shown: {"hour": 11, "minute": 48, "second": 40}
